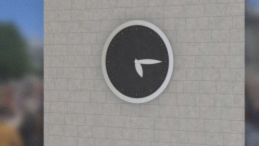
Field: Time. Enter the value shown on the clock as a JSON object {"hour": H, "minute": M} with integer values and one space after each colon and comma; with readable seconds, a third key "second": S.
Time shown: {"hour": 5, "minute": 15}
